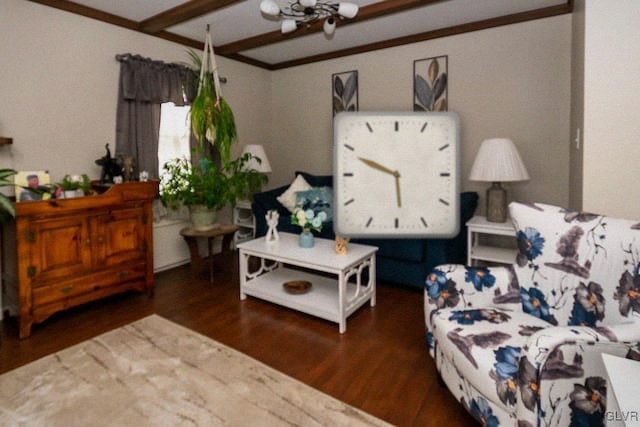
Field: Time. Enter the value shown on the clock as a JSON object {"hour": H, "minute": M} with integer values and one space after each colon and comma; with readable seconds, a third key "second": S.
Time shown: {"hour": 5, "minute": 49}
